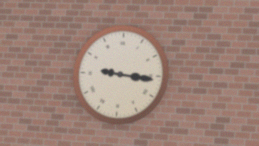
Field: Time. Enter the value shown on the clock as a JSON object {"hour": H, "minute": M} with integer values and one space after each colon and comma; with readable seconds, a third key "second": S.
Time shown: {"hour": 9, "minute": 16}
